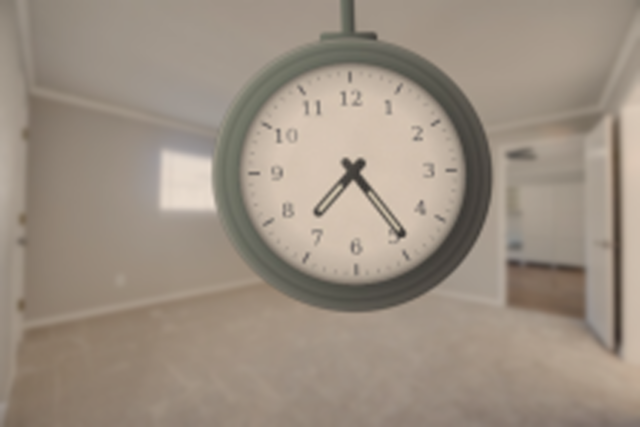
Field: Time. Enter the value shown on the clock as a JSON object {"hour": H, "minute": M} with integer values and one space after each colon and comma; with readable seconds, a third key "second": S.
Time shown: {"hour": 7, "minute": 24}
